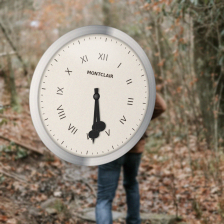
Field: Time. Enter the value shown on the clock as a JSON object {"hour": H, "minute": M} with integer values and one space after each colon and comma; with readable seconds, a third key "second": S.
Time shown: {"hour": 5, "minute": 29}
